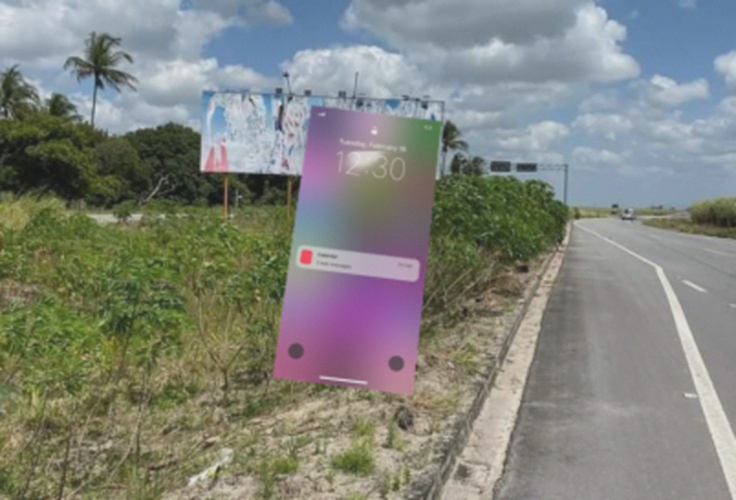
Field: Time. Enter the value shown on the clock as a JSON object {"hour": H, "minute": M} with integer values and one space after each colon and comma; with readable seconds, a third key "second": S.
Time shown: {"hour": 12, "minute": 30}
